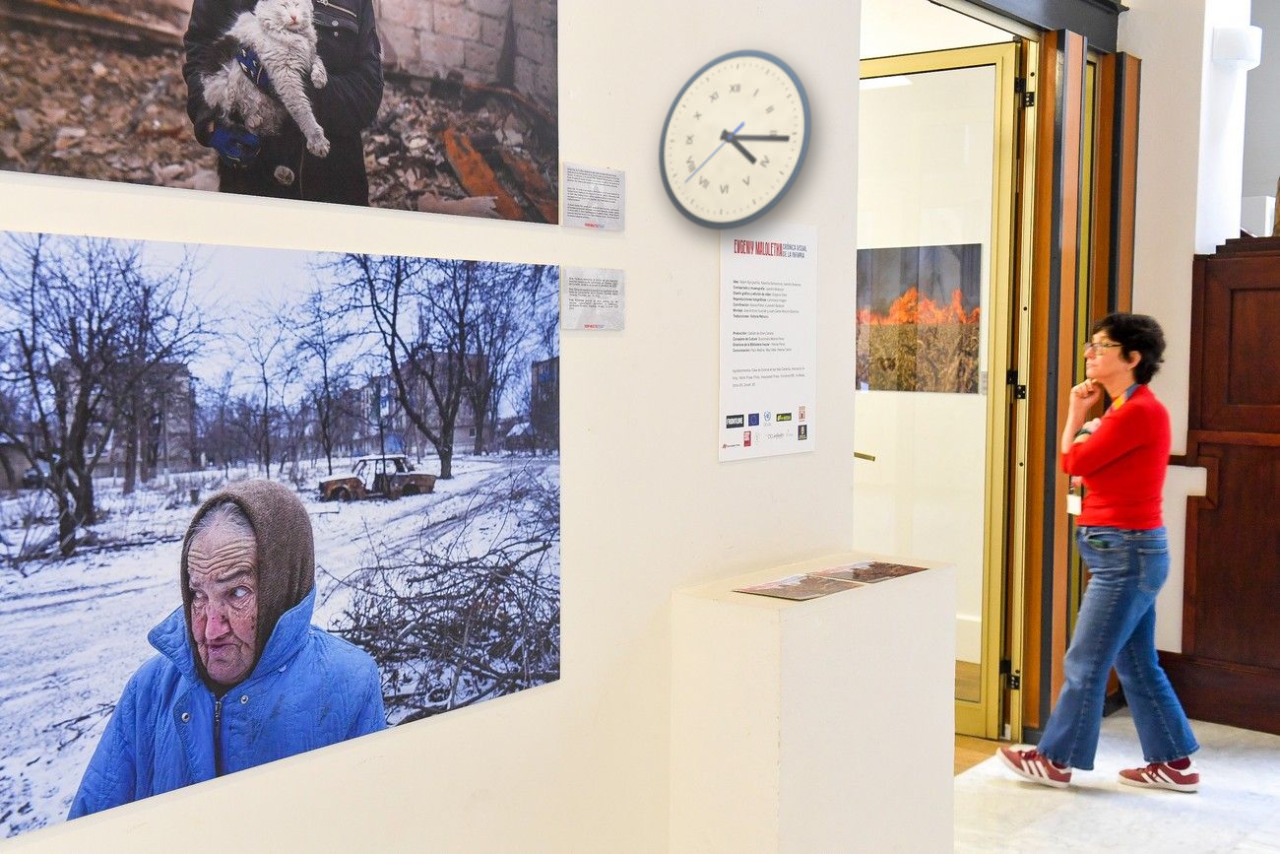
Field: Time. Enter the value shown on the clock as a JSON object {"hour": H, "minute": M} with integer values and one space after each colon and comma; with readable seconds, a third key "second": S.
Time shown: {"hour": 4, "minute": 15, "second": 38}
